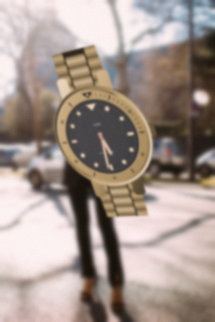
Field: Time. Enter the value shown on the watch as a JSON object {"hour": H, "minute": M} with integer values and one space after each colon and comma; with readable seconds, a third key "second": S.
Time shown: {"hour": 5, "minute": 31}
